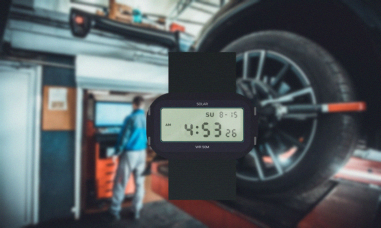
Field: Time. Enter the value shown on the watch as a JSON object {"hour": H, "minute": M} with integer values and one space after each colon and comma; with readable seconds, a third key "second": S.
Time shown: {"hour": 4, "minute": 53, "second": 26}
